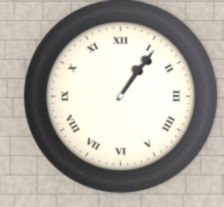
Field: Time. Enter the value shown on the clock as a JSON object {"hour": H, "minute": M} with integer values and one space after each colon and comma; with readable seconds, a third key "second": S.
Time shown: {"hour": 1, "minute": 6}
